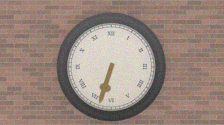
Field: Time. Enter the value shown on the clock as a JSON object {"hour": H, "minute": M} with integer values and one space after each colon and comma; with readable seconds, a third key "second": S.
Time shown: {"hour": 6, "minute": 33}
